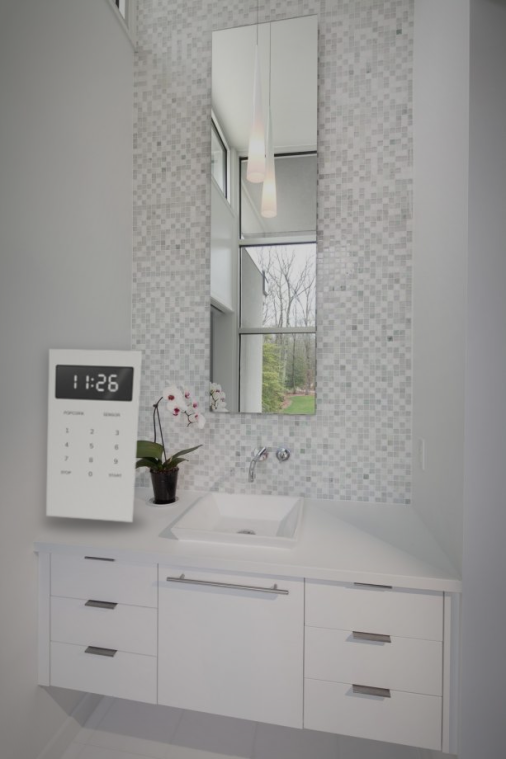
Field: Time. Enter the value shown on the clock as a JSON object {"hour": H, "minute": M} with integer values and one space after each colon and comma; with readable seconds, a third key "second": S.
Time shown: {"hour": 11, "minute": 26}
